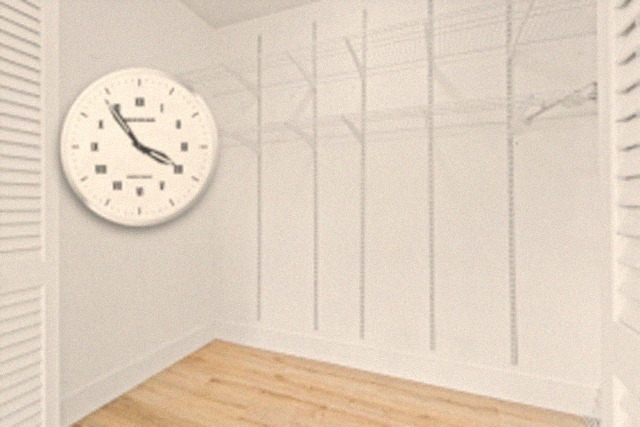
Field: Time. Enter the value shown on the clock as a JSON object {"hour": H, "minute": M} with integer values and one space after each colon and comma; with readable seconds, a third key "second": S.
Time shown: {"hour": 3, "minute": 54}
